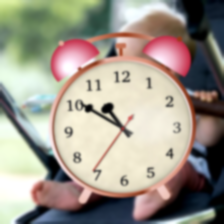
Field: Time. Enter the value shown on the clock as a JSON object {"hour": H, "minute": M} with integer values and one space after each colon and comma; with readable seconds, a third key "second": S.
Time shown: {"hour": 10, "minute": 50, "second": 36}
